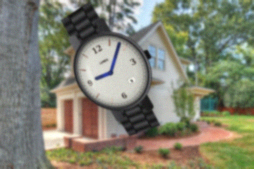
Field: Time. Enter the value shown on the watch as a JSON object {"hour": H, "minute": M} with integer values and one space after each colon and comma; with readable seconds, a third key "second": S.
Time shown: {"hour": 9, "minute": 8}
